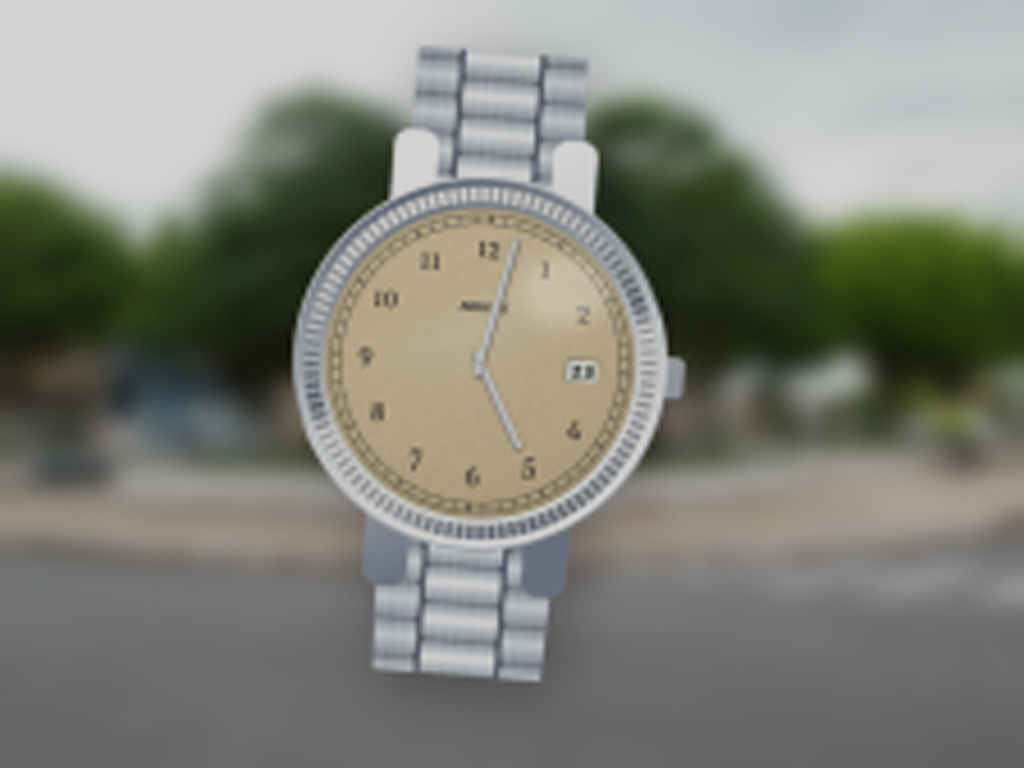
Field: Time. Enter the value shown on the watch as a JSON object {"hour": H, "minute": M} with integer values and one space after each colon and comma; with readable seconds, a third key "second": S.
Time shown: {"hour": 5, "minute": 2}
